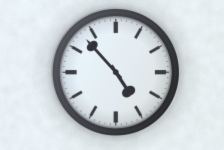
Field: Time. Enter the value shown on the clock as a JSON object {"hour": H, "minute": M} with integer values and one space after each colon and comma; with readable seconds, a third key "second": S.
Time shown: {"hour": 4, "minute": 53}
